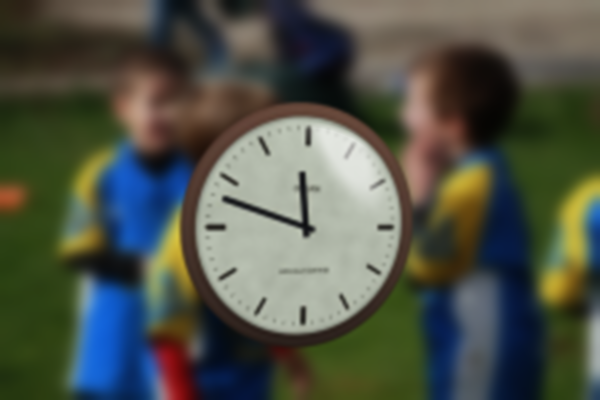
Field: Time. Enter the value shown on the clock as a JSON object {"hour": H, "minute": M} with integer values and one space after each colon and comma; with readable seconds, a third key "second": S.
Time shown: {"hour": 11, "minute": 48}
